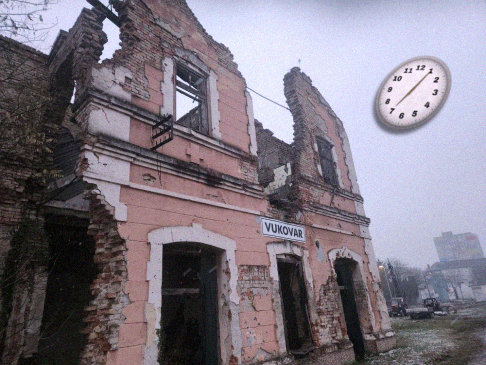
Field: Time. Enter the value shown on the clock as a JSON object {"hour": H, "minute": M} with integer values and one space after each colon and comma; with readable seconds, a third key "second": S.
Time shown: {"hour": 7, "minute": 5}
